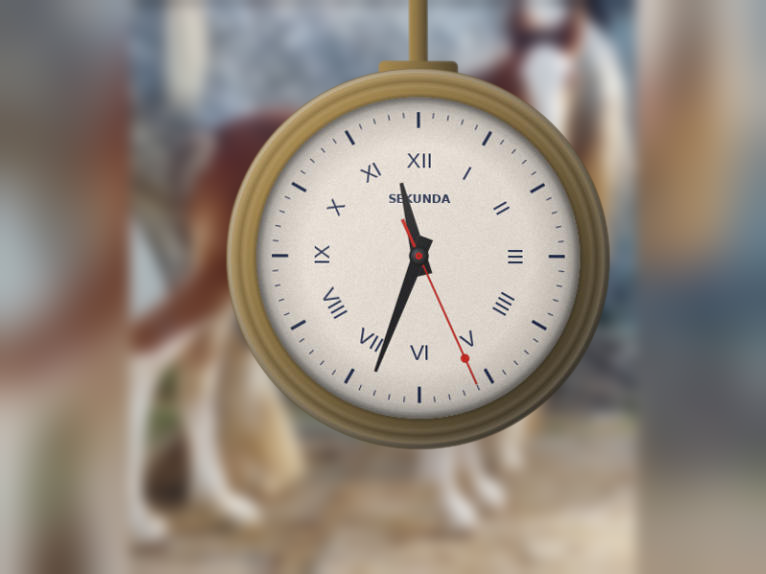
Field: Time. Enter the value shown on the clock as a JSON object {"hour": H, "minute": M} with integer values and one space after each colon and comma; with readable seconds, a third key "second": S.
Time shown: {"hour": 11, "minute": 33, "second": 26}
